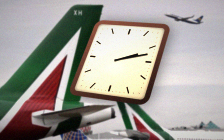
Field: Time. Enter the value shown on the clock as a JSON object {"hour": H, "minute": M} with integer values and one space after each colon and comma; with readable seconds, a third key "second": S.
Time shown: {"hour": 2, "minute": 12}
